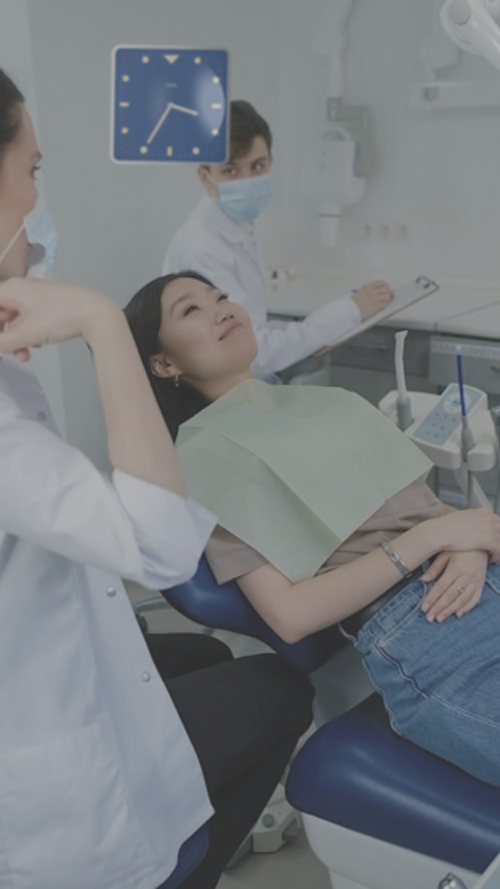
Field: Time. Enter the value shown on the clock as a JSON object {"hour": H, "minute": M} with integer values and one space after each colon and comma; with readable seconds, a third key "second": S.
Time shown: {"hour": 3, "minute": 35}
